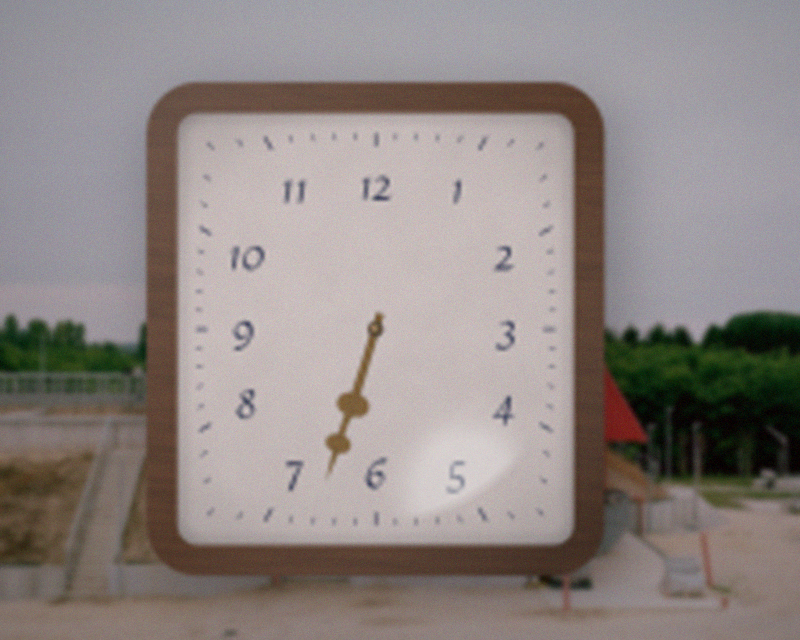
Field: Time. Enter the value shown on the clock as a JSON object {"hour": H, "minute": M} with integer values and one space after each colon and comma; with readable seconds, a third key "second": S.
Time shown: {"hour": 6, "minute": 33}
